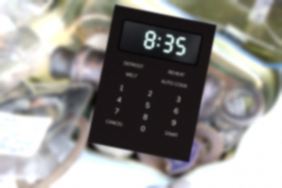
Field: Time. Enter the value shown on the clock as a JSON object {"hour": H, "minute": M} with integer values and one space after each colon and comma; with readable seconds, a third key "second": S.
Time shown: {"hour": 8, "minute": 35}
